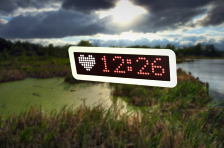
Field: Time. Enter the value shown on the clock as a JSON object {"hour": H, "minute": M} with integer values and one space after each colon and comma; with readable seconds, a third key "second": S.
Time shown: {"hour": 12, "minute": 26}
